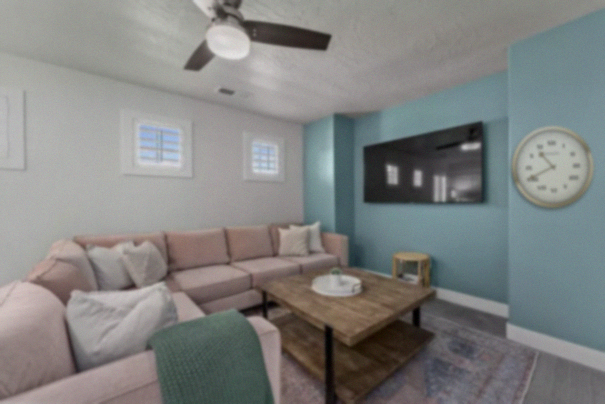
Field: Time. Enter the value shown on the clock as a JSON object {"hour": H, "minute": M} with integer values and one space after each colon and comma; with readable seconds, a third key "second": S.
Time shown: {"hour": 10, "minute": 41}
